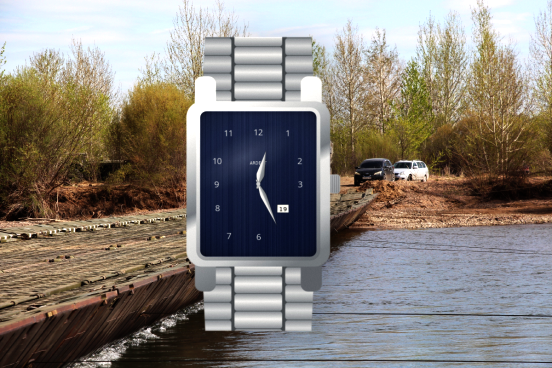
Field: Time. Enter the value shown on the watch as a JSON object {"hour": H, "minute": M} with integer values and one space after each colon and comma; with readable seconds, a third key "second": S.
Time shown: {"hour": 12, "minute": 26}
